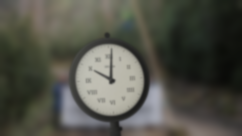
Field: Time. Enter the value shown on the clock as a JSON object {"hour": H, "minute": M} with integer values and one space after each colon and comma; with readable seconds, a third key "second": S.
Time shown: {"hour": 10, "minute": 1}
